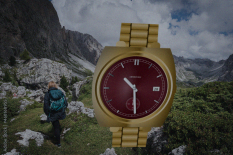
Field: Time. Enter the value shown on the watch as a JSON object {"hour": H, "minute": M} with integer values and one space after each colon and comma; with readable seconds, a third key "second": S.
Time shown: {"hour": 10, "minute": 29}
